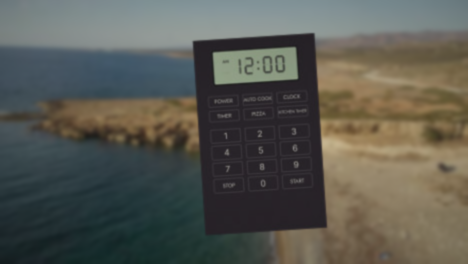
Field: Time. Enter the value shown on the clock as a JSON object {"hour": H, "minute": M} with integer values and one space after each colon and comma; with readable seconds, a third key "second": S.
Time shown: {"hour": 12, "minute": 0}
